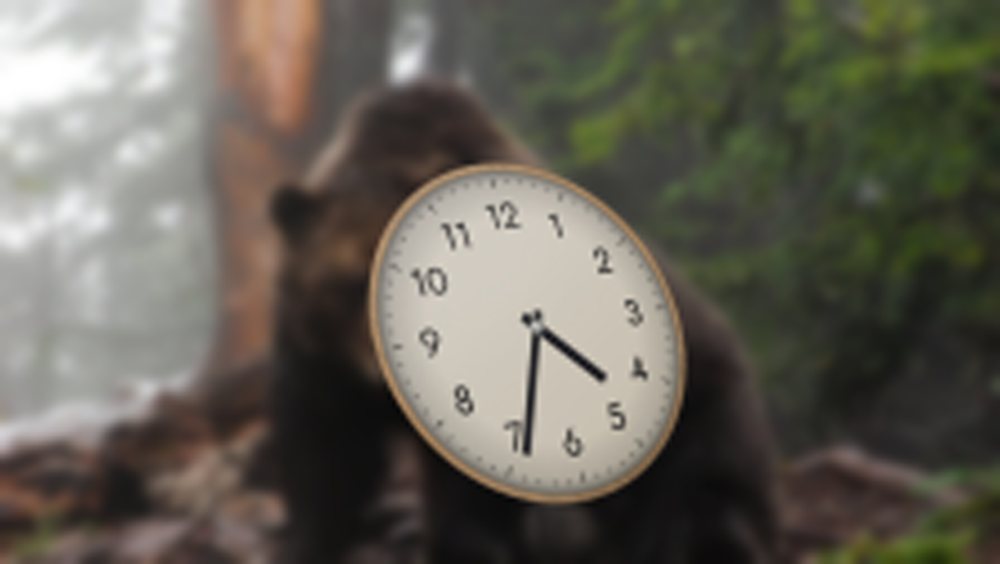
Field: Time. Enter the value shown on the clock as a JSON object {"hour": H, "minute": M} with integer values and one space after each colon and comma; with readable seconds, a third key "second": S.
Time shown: {"hour": 4, "minute": 34}
